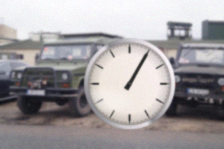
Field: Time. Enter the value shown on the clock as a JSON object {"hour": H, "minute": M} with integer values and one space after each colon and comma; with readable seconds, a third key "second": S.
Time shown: {"hour": 1, "minute": 5}
